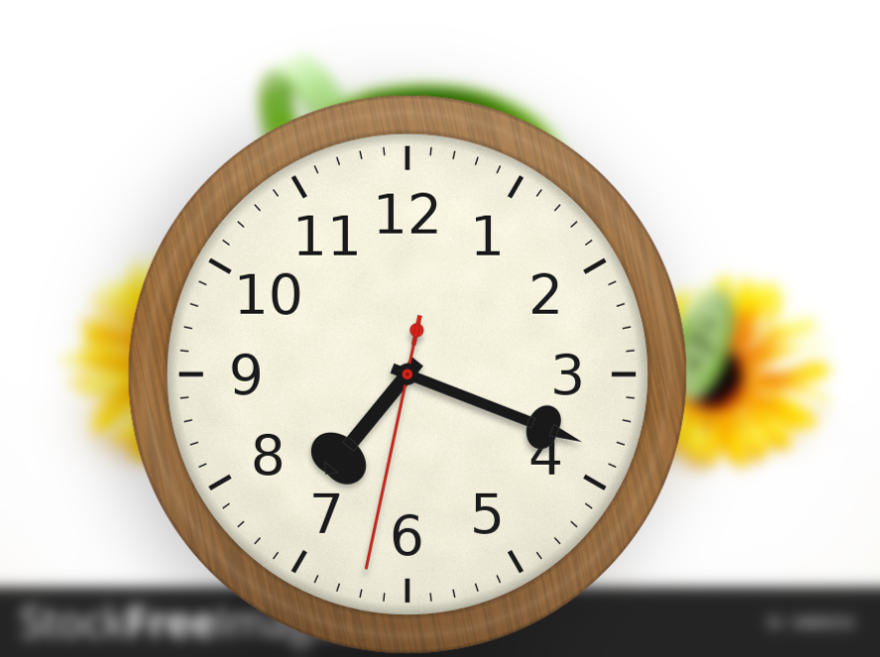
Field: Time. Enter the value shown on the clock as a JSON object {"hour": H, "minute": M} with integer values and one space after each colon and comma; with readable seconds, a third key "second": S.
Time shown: {"hour": 7, "minute": 18, "second": 32}
